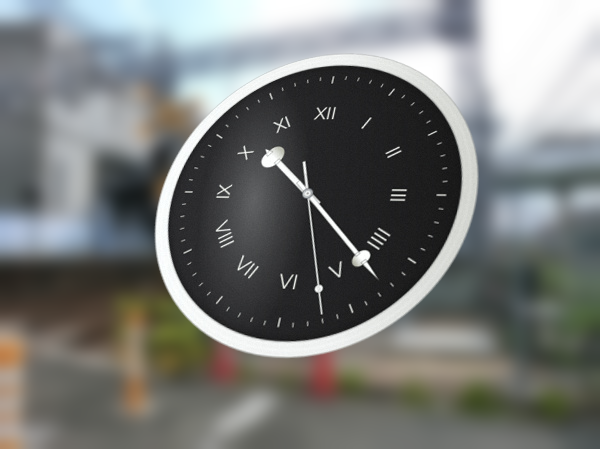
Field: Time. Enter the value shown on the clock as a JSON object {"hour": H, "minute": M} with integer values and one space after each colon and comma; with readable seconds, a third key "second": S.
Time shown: {"hour": 10, "minute": 22, "second": 27}
